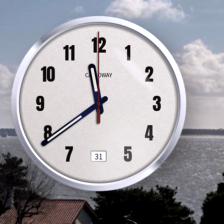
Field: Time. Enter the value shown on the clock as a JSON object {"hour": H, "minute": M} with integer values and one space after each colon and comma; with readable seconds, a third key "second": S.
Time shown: {"hour": 11, "minute": 39, "second": 0}
